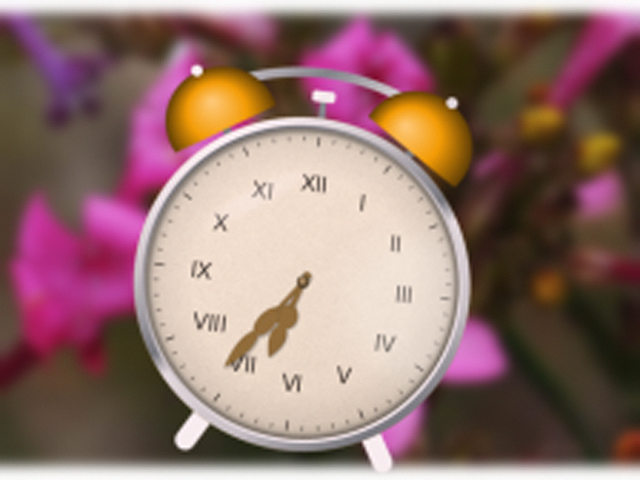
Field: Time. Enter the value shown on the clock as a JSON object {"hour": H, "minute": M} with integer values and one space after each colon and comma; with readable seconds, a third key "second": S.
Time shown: {"hour": 6, "minute": 36}
